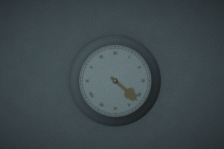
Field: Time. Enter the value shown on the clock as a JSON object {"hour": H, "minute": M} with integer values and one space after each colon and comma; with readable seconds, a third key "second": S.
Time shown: {"hour": 4, "minute": 22}
